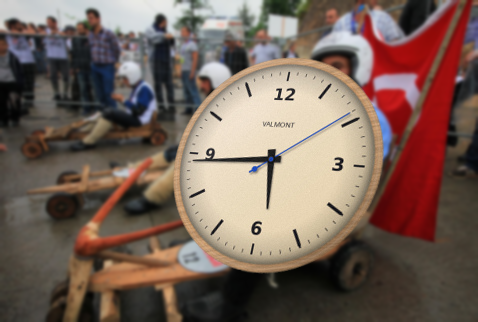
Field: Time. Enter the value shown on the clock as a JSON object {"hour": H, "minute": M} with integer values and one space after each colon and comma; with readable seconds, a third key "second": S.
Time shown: {"hour": 5, "minute": 44, "second": 9}
